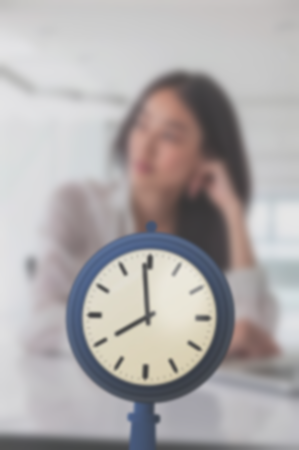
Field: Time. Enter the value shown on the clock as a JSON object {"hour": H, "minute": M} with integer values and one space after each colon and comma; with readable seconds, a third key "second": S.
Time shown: {"hour": 7, "minute": 59}
